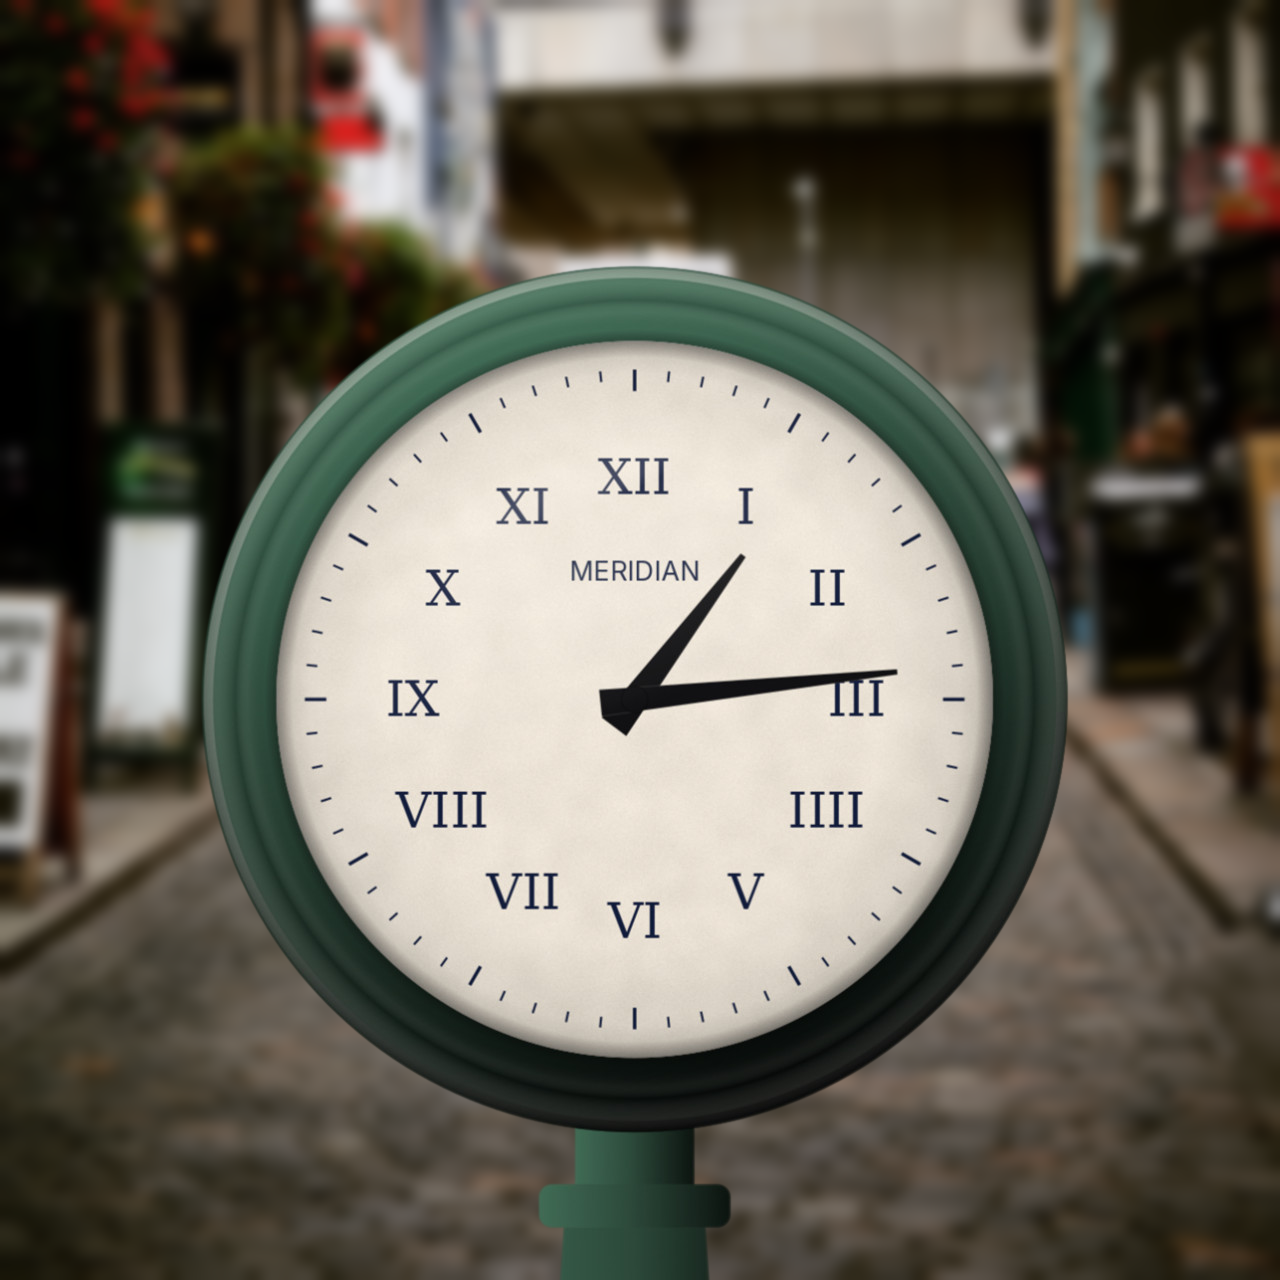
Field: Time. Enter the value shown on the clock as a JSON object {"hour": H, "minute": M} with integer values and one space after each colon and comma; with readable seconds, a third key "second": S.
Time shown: {"hour": 1, "minute": 14}
